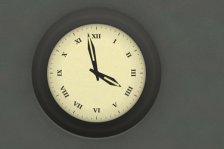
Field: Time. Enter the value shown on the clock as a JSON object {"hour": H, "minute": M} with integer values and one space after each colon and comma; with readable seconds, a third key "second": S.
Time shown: {"hour": 3, "minute": 58}
